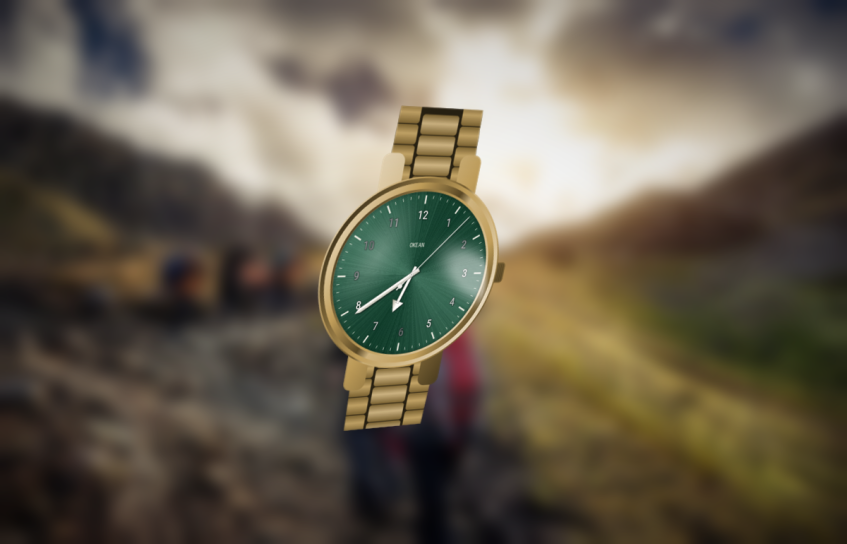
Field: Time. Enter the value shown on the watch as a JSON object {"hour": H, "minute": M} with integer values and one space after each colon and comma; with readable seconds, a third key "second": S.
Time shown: {"hour": 6, "minute": 39, "second": 7}
